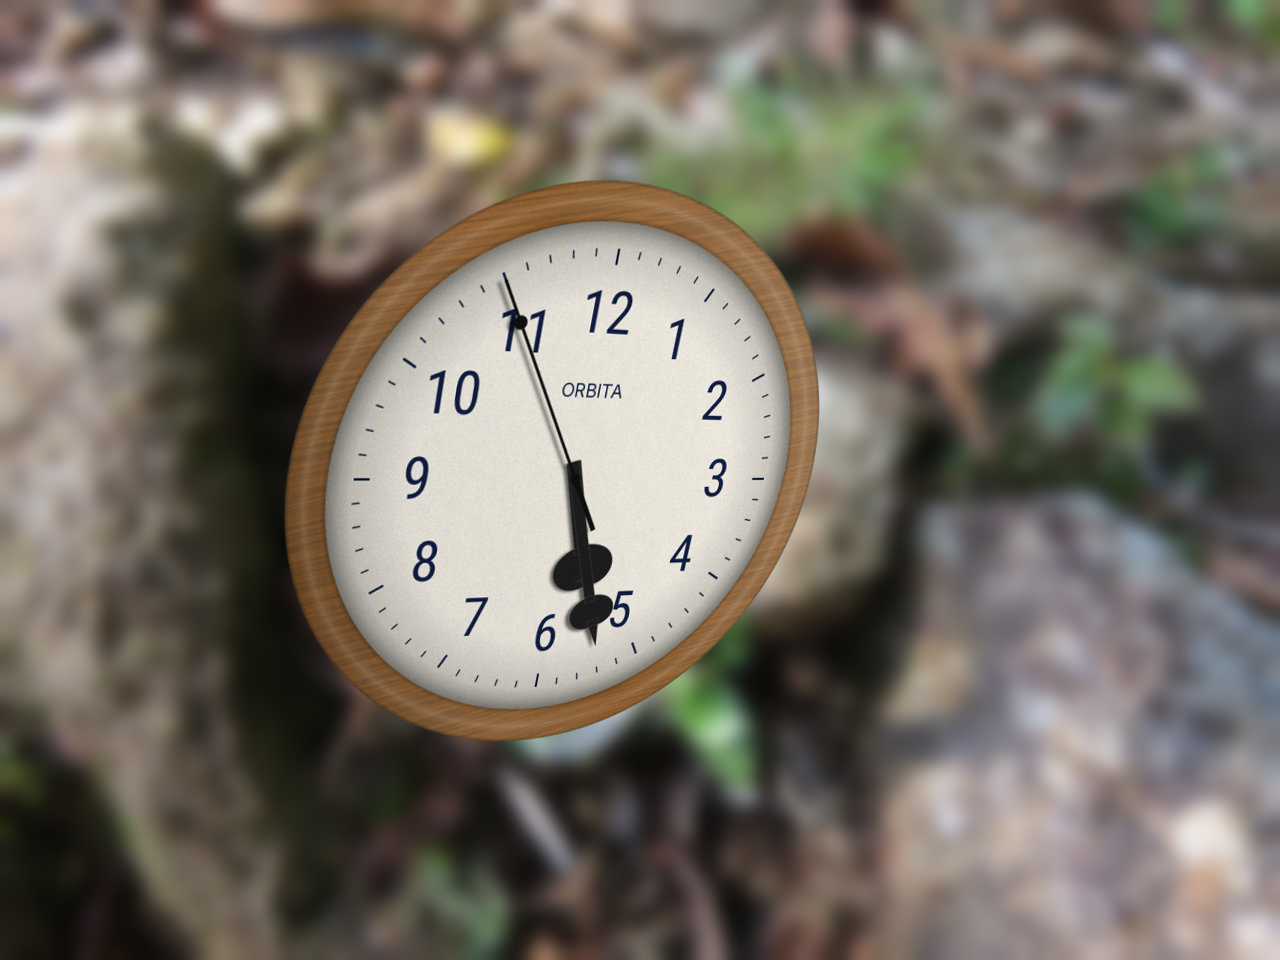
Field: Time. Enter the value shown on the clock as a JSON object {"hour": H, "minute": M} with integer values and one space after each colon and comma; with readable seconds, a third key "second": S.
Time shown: {"hour": 5, "minute": 26, "second": 55}
